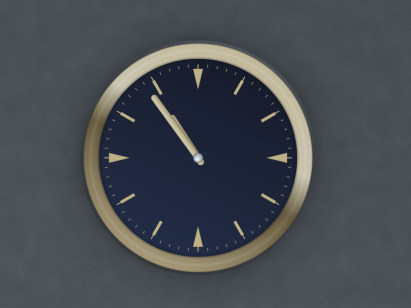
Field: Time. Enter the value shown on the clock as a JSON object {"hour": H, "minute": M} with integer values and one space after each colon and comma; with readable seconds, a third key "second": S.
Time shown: {"hour": 10, "minute": 54}
